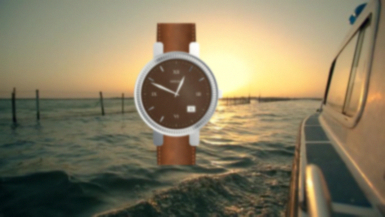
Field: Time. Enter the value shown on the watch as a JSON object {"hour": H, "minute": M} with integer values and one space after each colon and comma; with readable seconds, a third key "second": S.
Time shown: {"hour": 12, "minute": 49}
